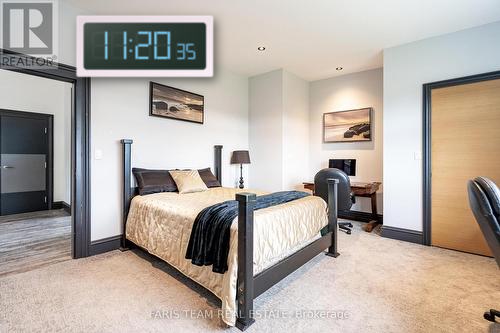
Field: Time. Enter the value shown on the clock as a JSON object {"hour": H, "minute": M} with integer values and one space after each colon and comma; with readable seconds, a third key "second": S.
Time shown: {"hour": 11, "minute": 20, "second": 35}
